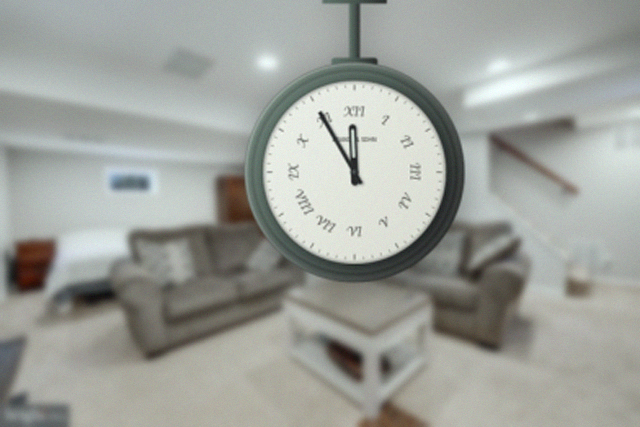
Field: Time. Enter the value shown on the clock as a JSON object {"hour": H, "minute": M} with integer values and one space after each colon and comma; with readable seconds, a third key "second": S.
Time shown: {"hour": 11, "minute": 55}
